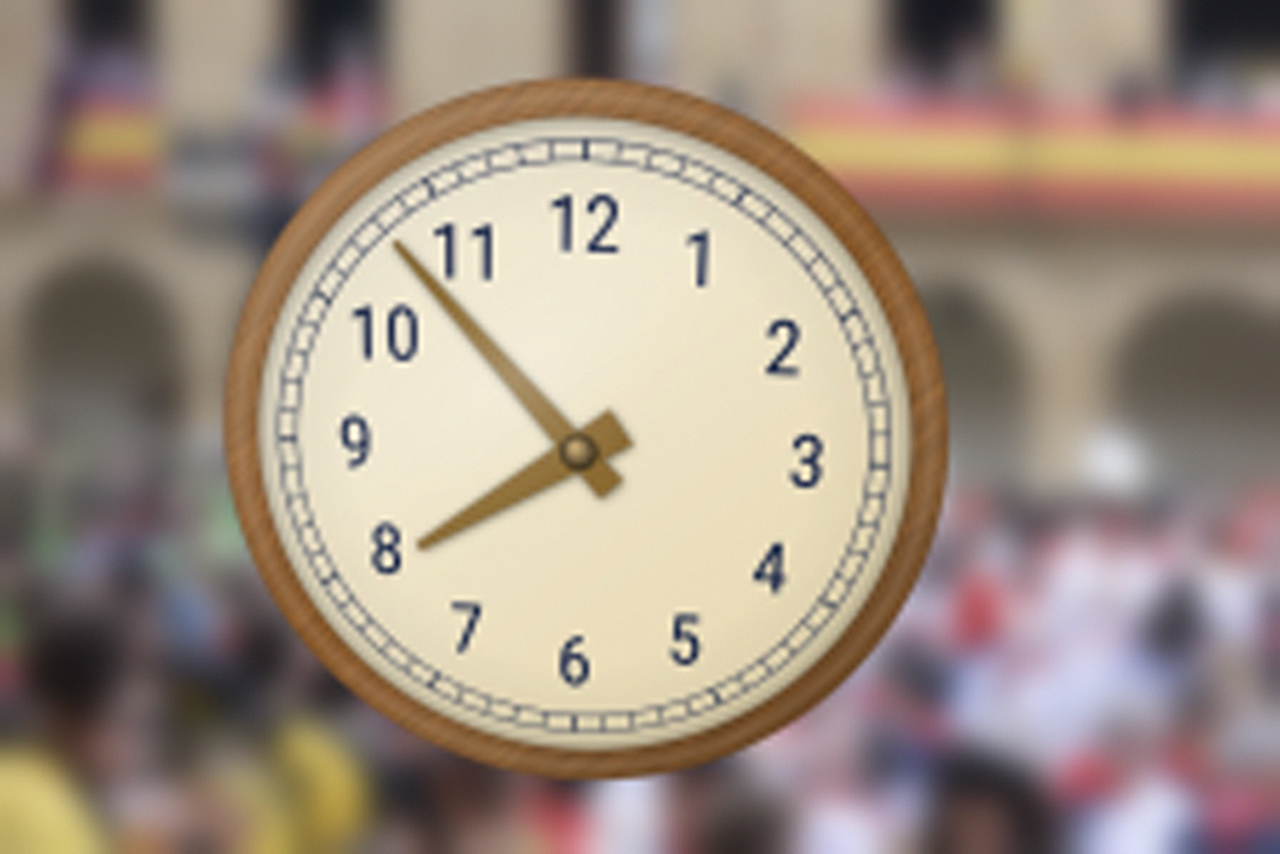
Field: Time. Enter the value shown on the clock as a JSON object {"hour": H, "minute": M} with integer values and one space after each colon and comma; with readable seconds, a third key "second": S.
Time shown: {"hour": 7, "minute": 53}
